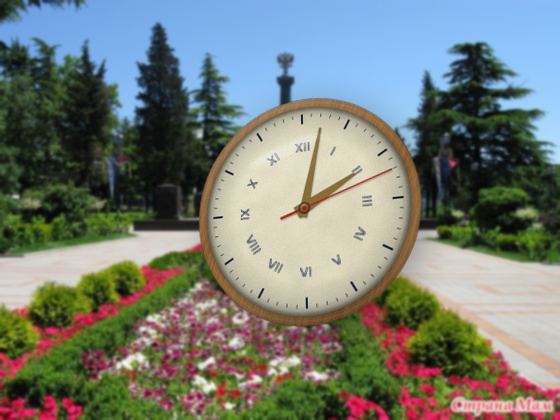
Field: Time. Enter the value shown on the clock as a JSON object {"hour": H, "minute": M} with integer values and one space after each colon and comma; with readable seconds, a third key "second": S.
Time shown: {"hour": 2, "minute": 2, "second": 12}
